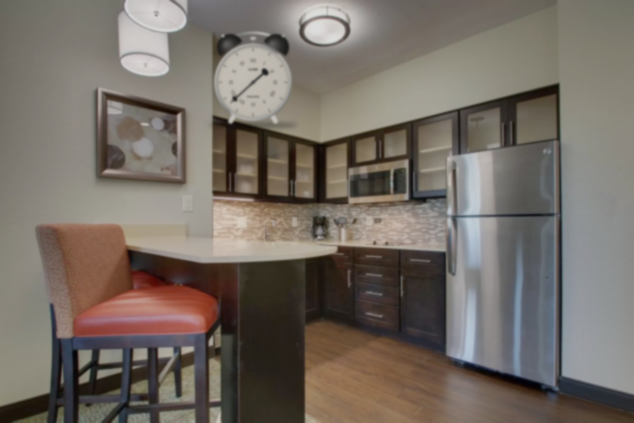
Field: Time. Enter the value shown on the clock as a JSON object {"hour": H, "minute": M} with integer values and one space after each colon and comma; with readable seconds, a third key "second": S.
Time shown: {"hour": 1, "minute": 38}
